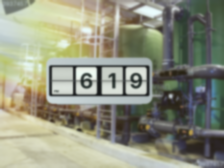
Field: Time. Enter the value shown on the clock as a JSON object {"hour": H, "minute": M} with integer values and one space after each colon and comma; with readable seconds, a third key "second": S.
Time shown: {"hour": 6, "minute": 19}
